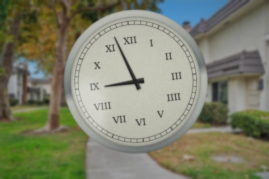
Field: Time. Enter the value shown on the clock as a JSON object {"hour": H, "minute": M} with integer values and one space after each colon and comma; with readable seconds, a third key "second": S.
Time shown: {"hour": 8, "minute": 57}
